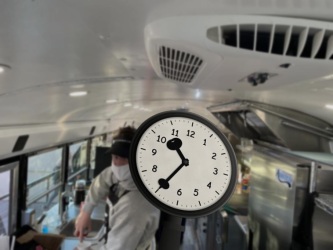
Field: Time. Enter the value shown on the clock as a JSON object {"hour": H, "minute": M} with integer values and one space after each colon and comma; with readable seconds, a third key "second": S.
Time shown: {"hour": 10, "minute": 35}
